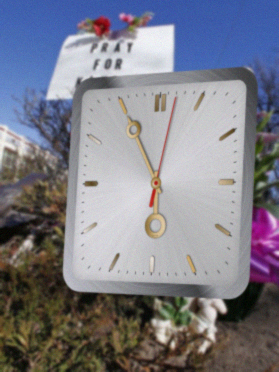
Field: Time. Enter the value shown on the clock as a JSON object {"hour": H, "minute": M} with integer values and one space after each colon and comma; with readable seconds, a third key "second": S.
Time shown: {"hour": 5, "minute": 55, "second": 2}
